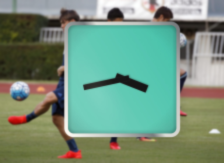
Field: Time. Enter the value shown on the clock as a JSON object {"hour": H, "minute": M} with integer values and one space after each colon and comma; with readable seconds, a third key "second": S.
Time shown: {"hour": 3, "minute": 43}
